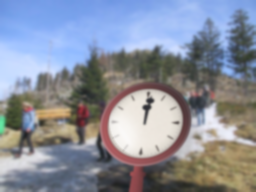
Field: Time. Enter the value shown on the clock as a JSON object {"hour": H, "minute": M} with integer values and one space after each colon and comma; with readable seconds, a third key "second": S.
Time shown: {"hour": 12, "minute": 1}
